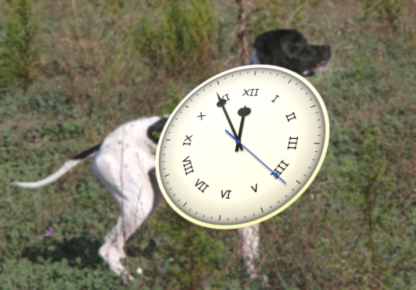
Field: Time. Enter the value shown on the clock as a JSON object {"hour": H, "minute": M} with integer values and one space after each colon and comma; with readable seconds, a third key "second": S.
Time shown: {"hour": 11, "minute": 54, "second": 21}
